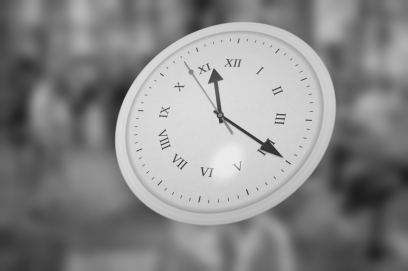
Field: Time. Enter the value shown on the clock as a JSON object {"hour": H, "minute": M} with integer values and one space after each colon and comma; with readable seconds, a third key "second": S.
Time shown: {"hour": 11, "minute": 19, "second": 53}
